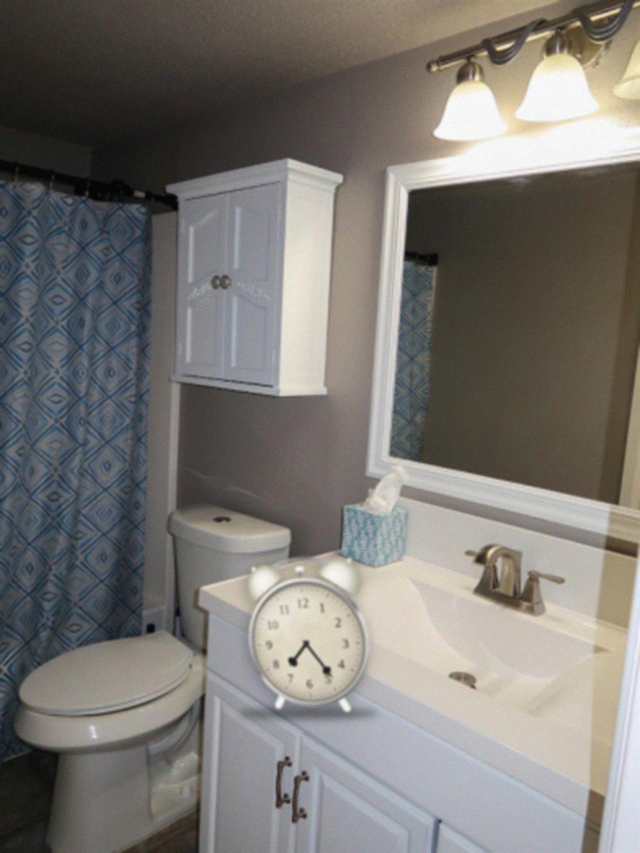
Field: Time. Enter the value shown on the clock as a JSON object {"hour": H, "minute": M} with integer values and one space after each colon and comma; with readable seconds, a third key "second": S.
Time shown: {"hour": 7, "minute": 24}
